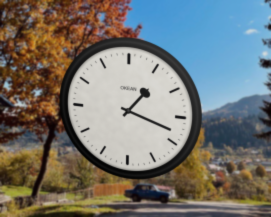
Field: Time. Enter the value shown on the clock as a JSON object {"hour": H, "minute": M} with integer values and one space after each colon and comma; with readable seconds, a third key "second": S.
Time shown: {"hour": 1, "minute": 18}
